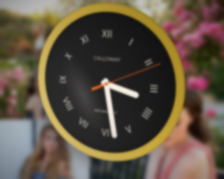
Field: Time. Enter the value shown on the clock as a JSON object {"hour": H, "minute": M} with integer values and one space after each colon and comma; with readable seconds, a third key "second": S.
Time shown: {"hour": 3, "minute": 28, "second": 11}
